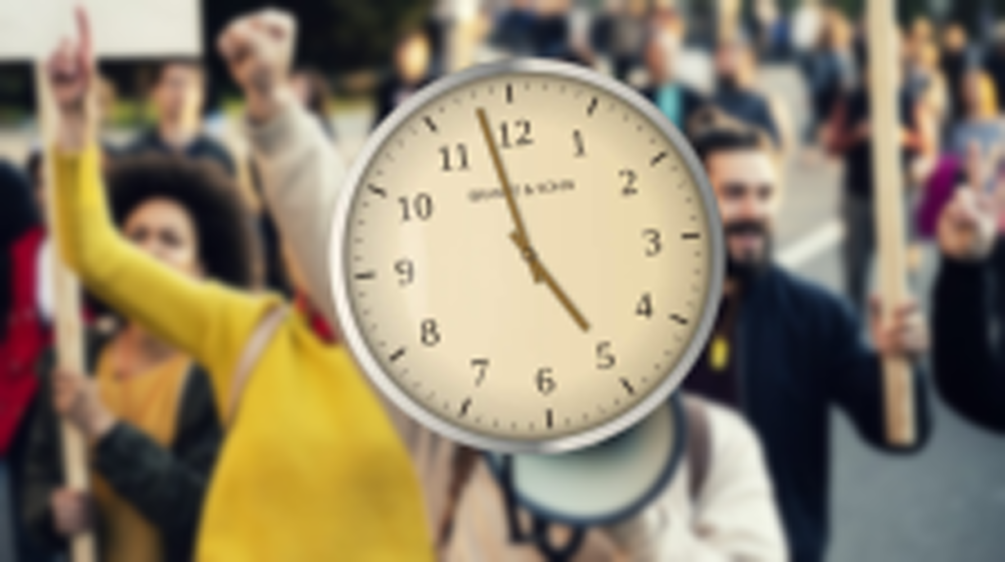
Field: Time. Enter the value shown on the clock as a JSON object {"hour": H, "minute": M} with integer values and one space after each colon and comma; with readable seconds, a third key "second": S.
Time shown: {"hour": 4, "minute": 58}
